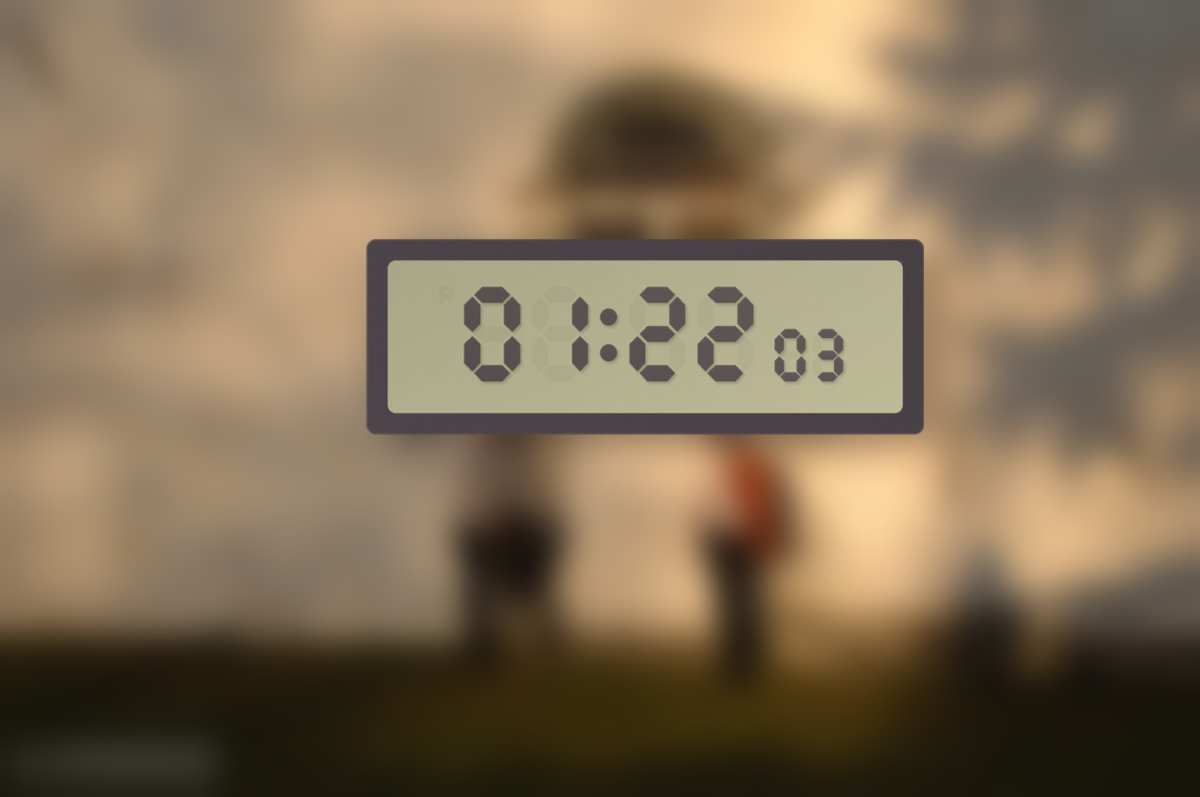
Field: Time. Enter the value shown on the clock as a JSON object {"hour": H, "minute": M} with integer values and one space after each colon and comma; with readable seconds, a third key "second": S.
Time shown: {"hour": 1, "minute": 22, "second": 3}
